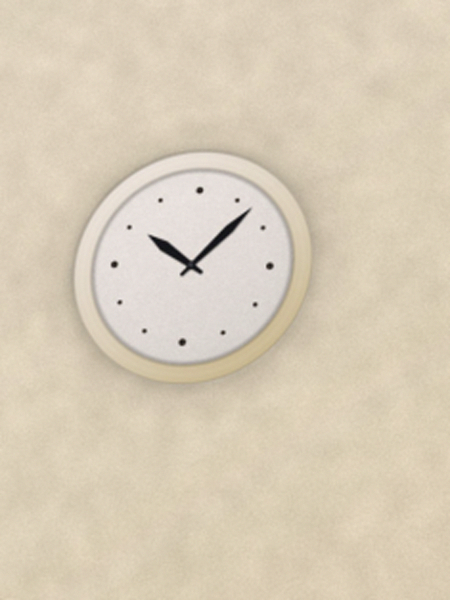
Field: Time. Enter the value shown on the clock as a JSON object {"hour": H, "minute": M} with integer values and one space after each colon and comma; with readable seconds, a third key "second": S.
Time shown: {"hour": 10, "minute": 7}
